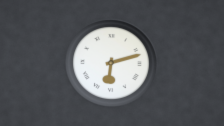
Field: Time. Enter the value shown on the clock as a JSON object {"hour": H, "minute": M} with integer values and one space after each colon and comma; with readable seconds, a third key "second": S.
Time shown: {"hour": 6, "minute": 12}
